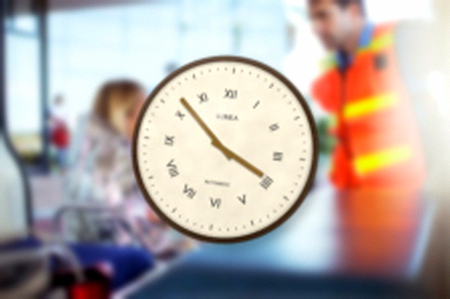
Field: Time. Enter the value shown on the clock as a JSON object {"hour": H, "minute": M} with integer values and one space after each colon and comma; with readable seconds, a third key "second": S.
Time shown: {"hour": 3, "minute": 52}
